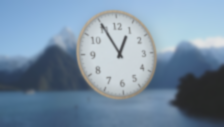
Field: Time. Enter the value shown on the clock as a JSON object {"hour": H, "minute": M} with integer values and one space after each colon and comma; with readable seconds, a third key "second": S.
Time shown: {"hour": 12, "minute": 55}
